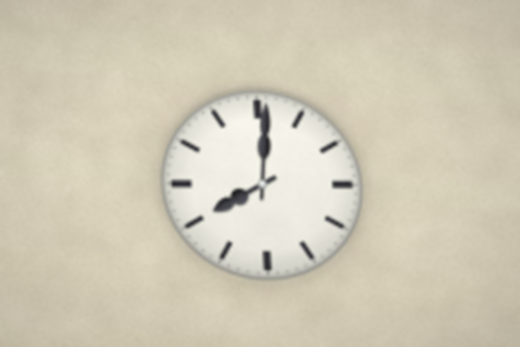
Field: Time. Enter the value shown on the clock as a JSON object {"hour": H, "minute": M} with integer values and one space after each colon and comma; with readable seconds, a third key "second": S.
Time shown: {"hour": 8, "minute": 1}
